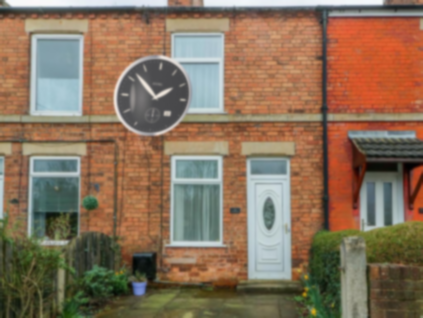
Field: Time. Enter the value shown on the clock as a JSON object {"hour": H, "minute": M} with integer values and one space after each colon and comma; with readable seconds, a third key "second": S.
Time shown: {"hour": 1, "minute": 52}
